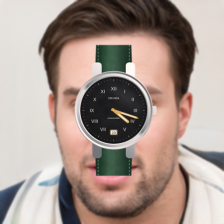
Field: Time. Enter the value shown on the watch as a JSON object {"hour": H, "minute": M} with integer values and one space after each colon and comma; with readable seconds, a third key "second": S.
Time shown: {"hour": 4, "minute": 18}
